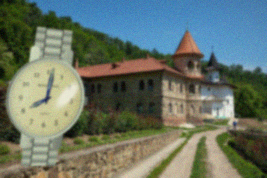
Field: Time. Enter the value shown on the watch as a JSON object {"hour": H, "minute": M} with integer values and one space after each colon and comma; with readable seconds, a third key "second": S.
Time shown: {"hour": 8, "minute": 1}
